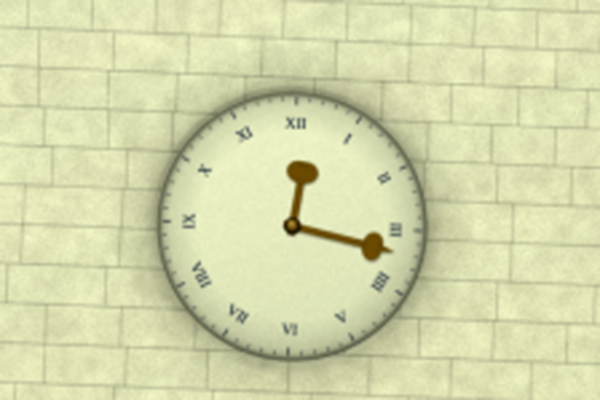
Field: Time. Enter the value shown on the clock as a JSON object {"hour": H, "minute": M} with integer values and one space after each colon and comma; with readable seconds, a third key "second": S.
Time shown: {"hour": 12, "minute": 17}
